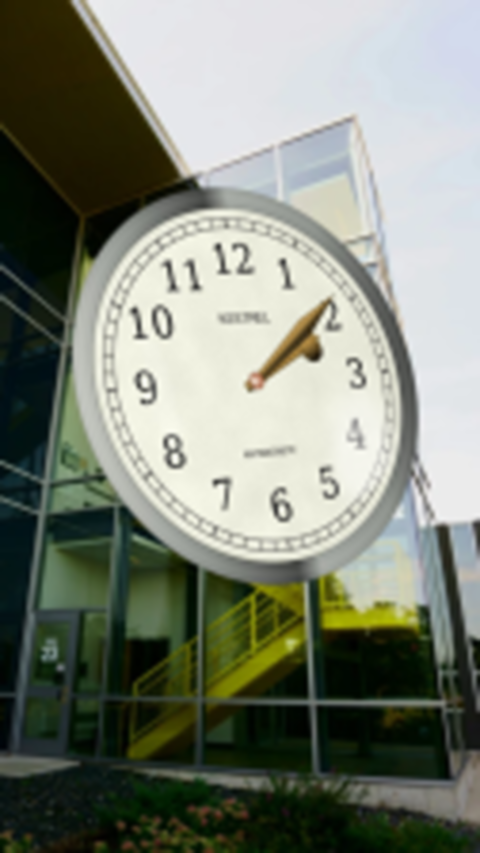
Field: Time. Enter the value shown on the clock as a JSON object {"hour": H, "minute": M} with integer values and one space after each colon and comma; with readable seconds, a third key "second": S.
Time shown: {"hour": 2, "minute": 9}
